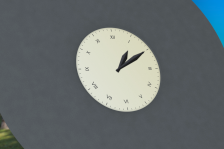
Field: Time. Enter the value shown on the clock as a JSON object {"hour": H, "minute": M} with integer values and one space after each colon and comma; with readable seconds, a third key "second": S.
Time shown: {"hour": 1, "minute": 10}
